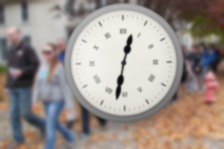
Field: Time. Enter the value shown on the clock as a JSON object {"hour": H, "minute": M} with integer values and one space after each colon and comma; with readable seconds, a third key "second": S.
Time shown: {"hour": 12, "minute": 32}
